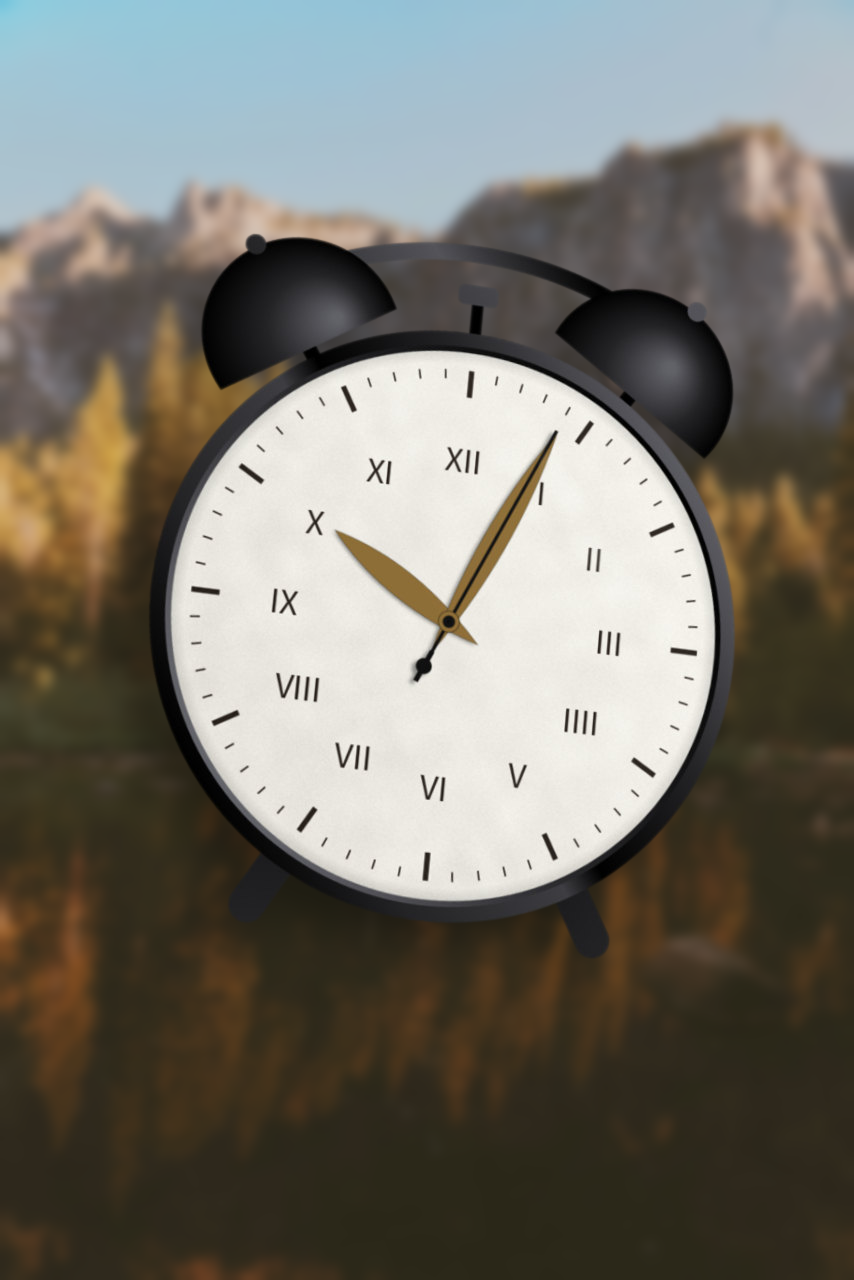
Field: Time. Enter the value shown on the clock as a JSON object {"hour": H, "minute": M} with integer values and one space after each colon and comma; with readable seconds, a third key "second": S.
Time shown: {"hour": 10, "minute": 4, "second": 4}
